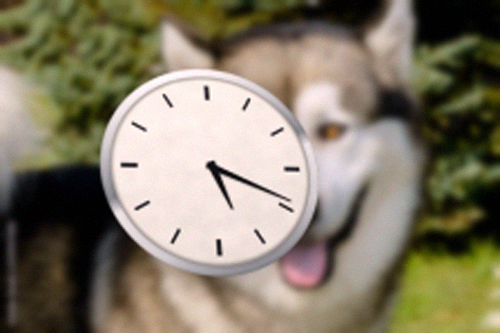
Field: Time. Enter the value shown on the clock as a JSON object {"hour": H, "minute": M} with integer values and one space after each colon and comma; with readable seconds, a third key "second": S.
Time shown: {"hour": 5, "minute": 19}
